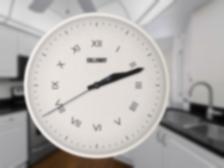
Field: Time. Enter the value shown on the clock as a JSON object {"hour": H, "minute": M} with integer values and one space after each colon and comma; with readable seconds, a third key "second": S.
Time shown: {"hour": 2, "minute": 11, "second": 40}
